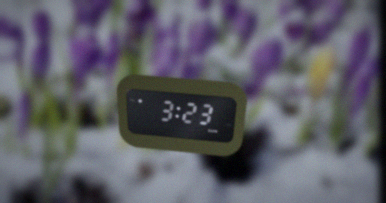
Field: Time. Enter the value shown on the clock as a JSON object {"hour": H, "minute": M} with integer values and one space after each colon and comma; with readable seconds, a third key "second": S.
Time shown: {"hour": 3, "minute": 23}
